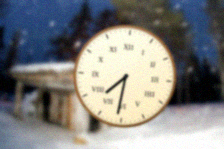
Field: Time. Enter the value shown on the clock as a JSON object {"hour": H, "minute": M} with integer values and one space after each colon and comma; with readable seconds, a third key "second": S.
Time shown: {"hour": 7, "minute": 31}
